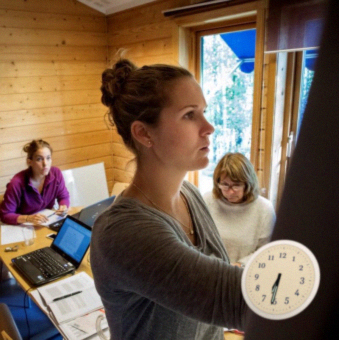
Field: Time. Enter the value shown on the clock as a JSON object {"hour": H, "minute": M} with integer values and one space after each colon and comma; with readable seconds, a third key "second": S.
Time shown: {"hour": 6, "minute": 31}
